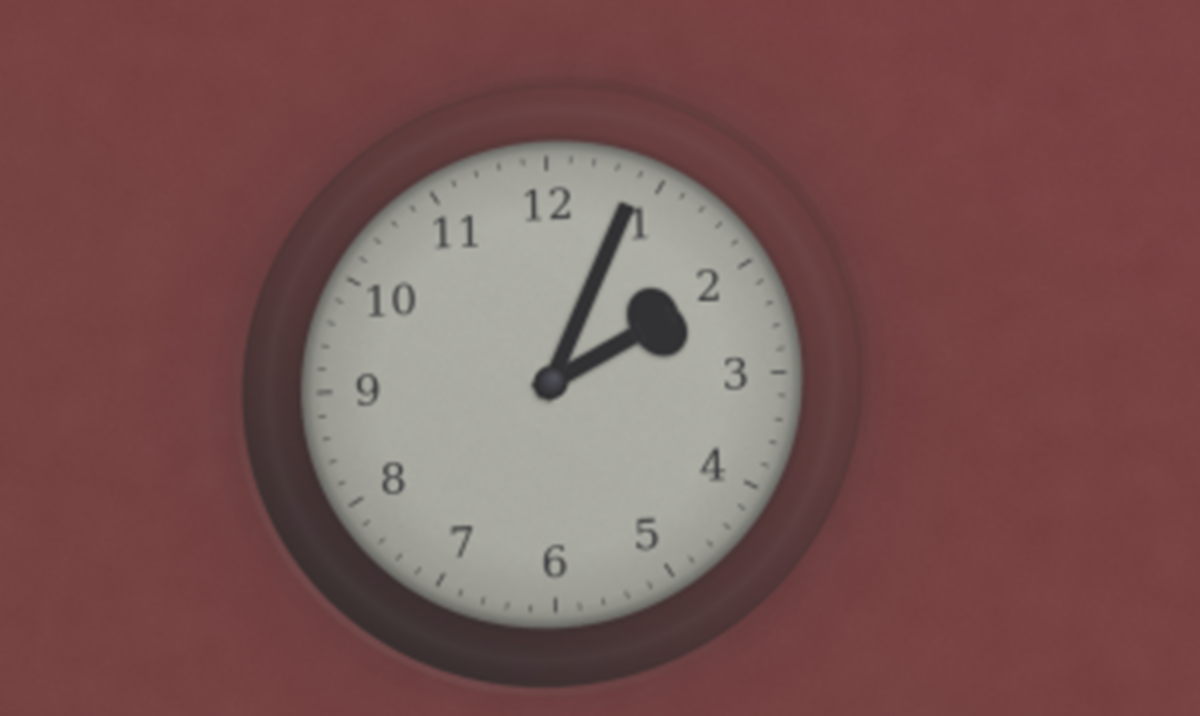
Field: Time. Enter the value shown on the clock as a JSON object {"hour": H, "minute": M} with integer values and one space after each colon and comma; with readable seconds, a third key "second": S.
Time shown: {"hour": 2, "minute": 4}
